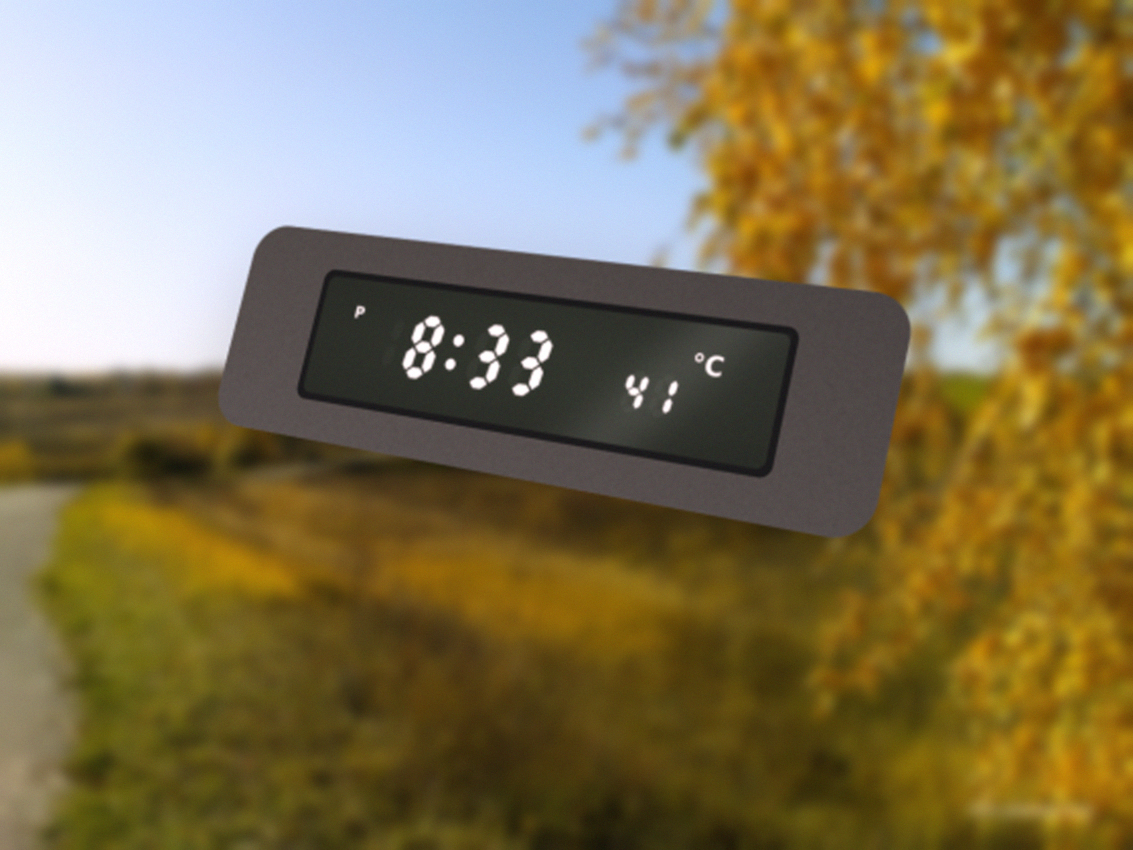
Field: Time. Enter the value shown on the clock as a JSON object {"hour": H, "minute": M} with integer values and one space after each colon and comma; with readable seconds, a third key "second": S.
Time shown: {"hour": 8, "minute": 33}
